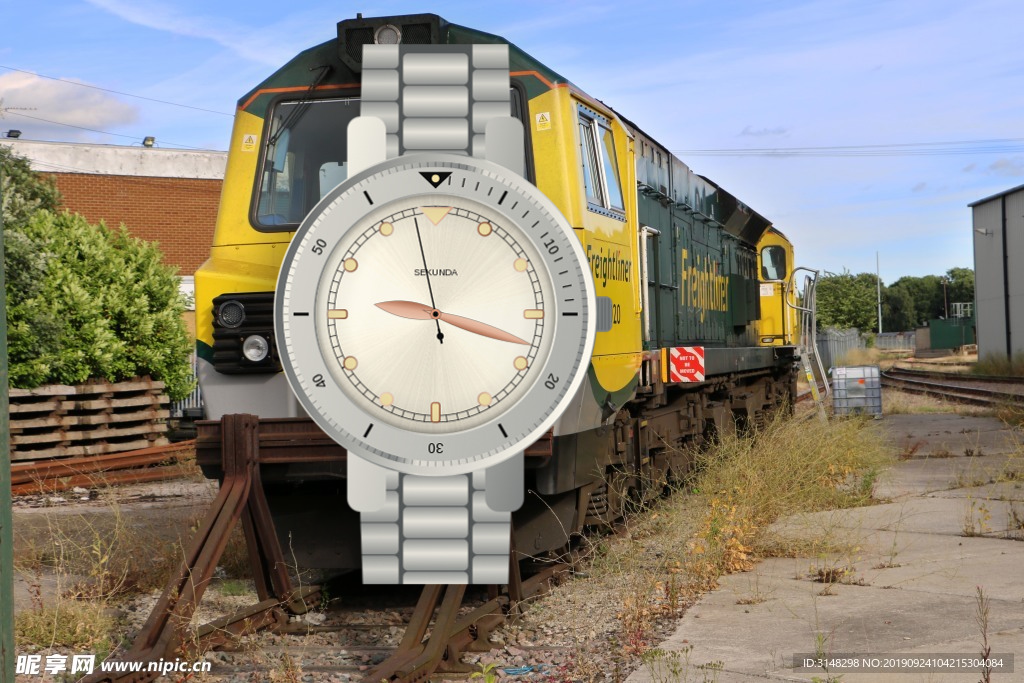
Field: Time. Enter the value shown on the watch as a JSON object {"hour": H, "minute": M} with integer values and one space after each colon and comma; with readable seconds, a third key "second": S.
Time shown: {"hour": 9, "minute": 17, "second": 58}
